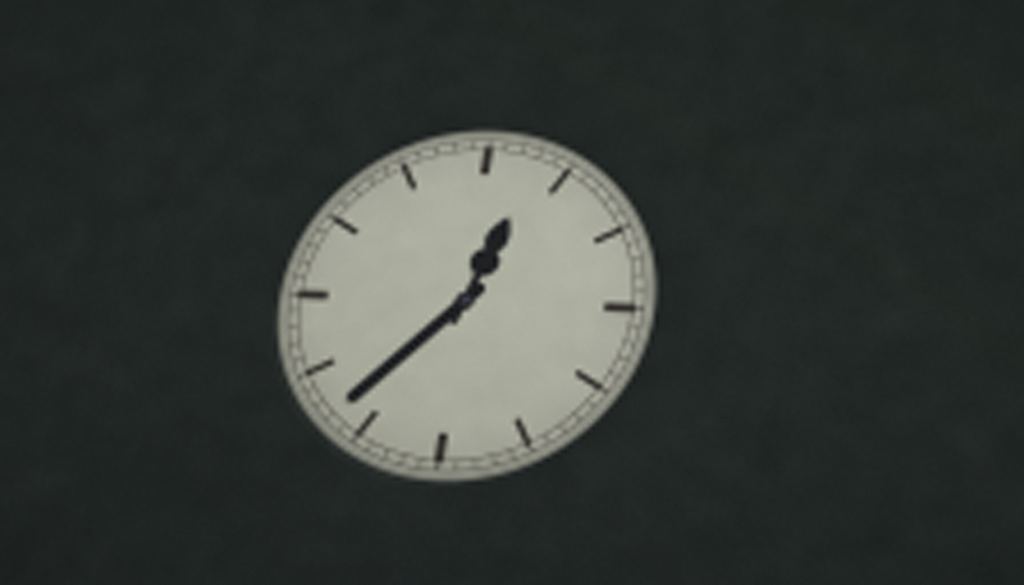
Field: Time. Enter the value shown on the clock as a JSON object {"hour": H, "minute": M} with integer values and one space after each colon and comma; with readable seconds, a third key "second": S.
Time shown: {"hour": 12, "minute": 37}
